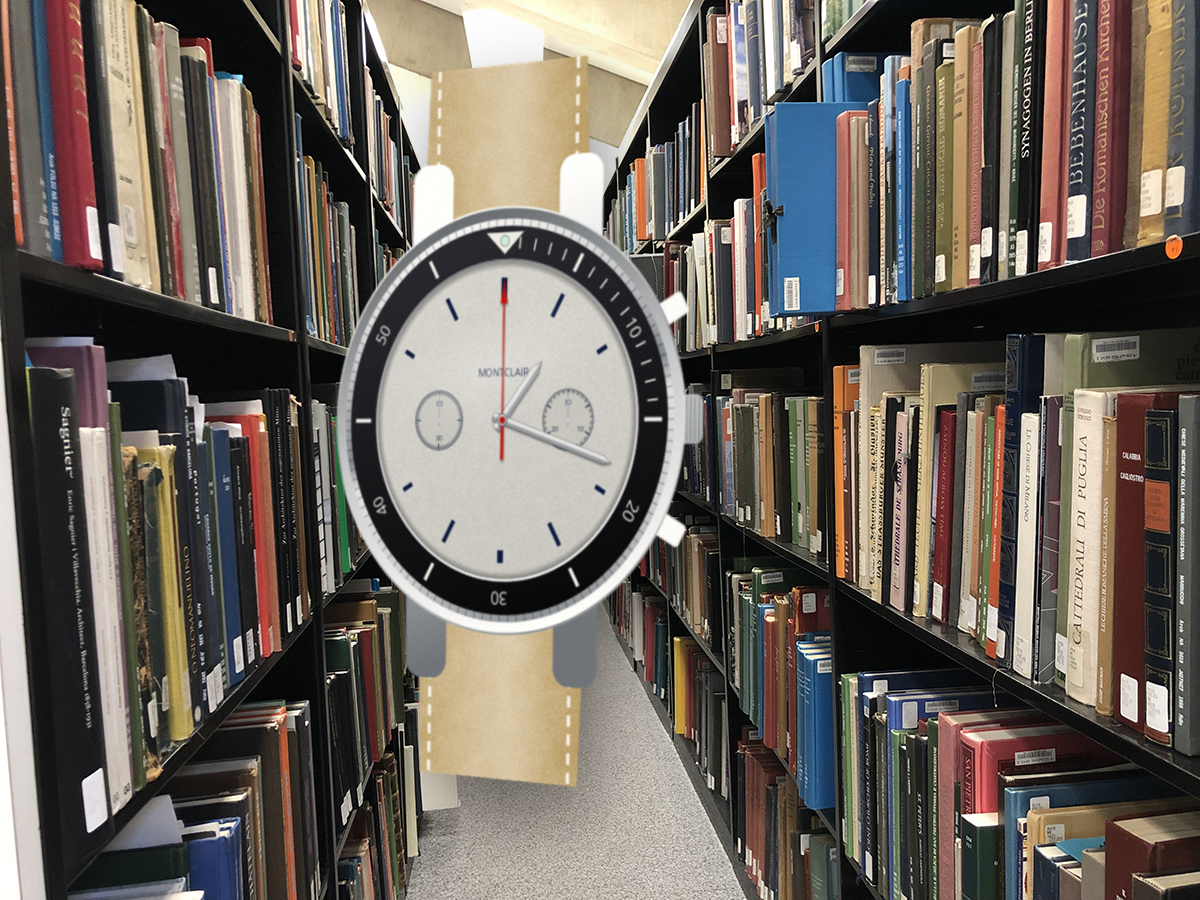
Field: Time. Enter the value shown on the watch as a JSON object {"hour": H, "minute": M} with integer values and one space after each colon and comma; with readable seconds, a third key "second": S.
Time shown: {"hour": 1, "minute": 18}
